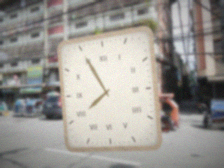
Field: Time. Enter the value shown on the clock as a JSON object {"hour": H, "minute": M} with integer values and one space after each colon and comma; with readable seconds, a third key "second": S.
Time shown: {"hour": 7, "minute": 55}
